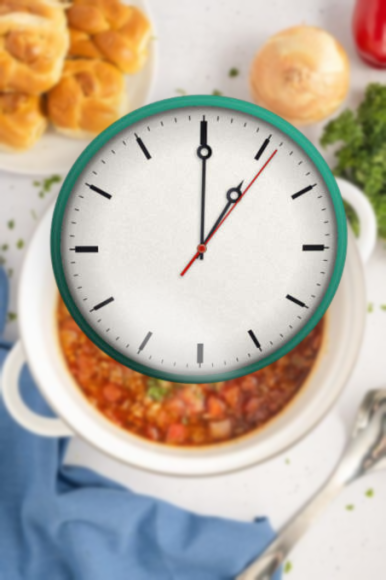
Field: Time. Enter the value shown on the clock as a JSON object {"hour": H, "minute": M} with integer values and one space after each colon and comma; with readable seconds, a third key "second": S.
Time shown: {"hour": 1, "minute": 0, "second": 6}
